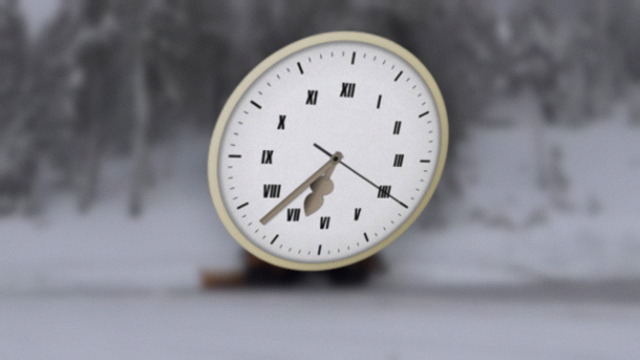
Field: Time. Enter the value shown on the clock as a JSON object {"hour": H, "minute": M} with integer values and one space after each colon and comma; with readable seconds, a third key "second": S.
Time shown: {"hour": 6, "minute": 37, "second": 20}
